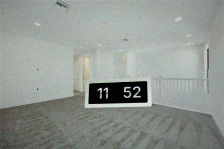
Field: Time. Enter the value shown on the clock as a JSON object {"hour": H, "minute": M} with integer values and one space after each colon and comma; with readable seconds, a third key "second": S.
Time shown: {"hour": 11, "minute": 52}
